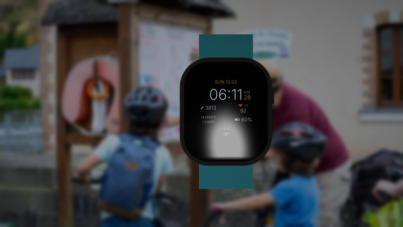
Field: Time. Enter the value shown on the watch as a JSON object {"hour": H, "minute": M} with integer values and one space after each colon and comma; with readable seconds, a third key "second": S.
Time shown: {"hour": 6, "minute": 11}
